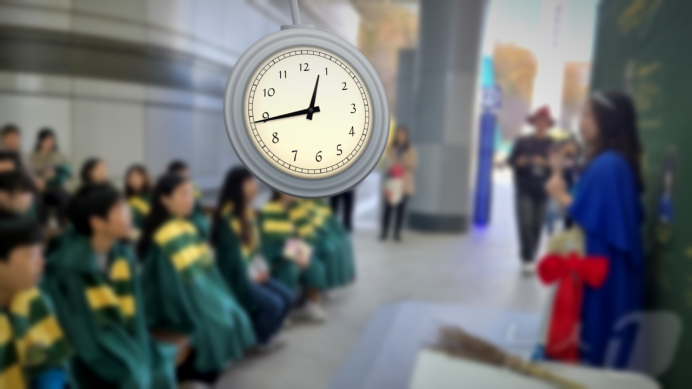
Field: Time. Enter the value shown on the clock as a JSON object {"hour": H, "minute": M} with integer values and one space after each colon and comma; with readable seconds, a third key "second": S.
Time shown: {"hour": 12, "minute": 44}
